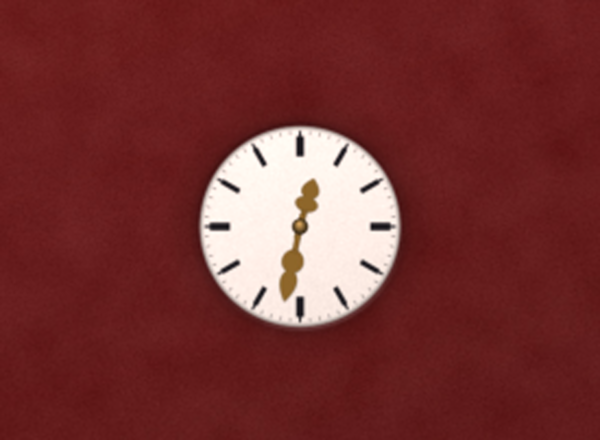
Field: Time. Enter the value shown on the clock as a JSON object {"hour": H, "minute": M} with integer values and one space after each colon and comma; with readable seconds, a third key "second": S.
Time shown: {"hour": 12, "minute": 32}
